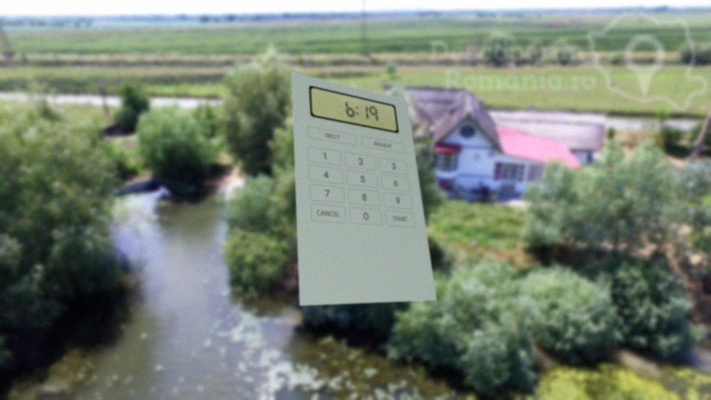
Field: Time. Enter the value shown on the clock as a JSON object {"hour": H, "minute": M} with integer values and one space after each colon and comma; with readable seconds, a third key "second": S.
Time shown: {"hour": 6, "minute": 19}
